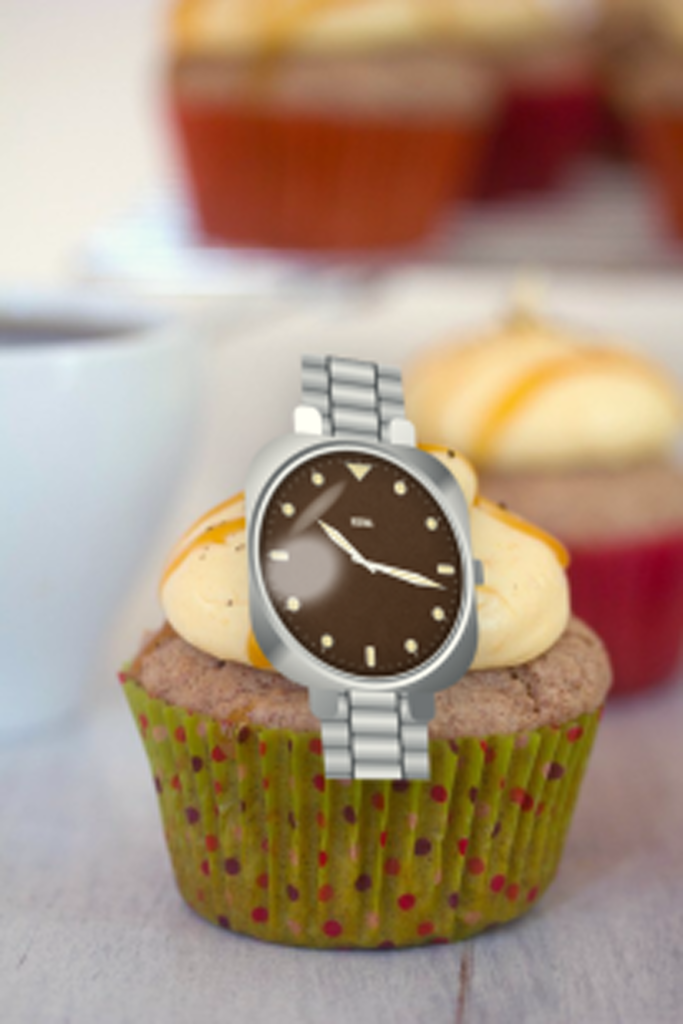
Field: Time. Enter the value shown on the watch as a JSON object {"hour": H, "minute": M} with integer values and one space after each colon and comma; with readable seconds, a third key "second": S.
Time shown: {"hour": 10, "minute": 17}
